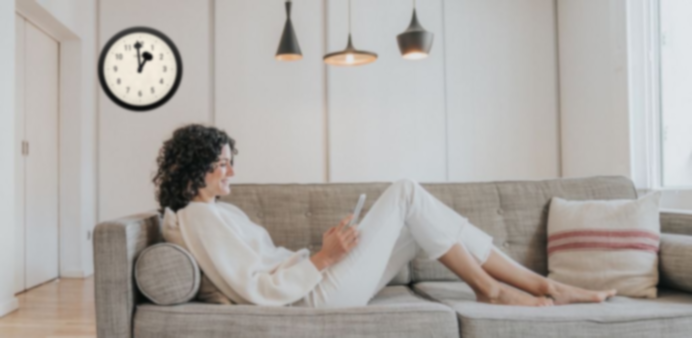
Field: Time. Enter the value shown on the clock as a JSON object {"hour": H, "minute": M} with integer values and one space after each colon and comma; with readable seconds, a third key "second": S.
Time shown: {"hour": 12, "minute": 59}
